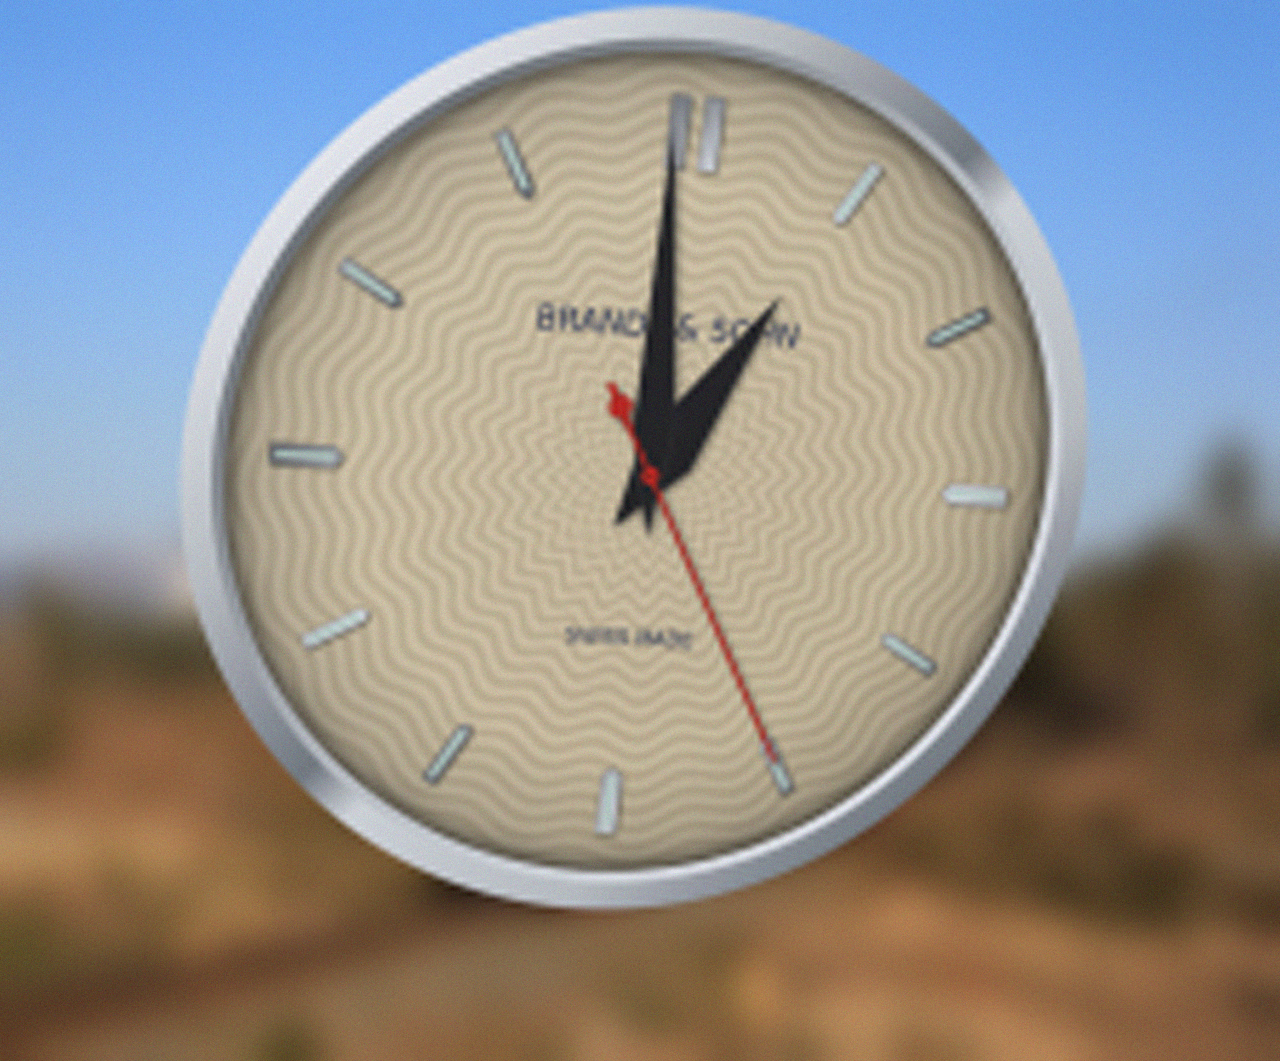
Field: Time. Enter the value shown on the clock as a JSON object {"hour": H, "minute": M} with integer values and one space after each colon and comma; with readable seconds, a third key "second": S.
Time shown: {"hour": 12, "minute": 59, "second": 25}
